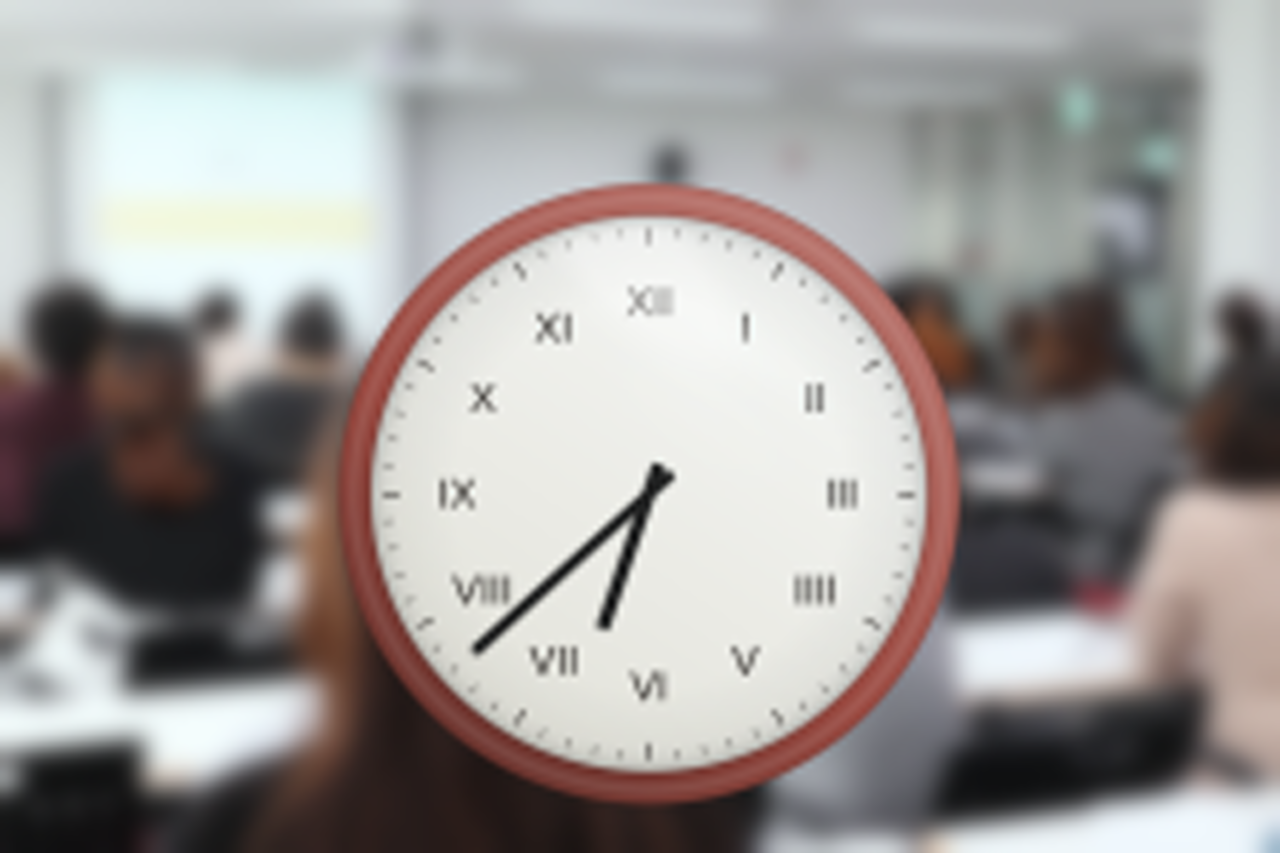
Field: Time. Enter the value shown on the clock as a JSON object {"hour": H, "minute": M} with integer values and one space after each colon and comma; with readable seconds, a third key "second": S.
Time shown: {"hour": 6, "minute": 38}
